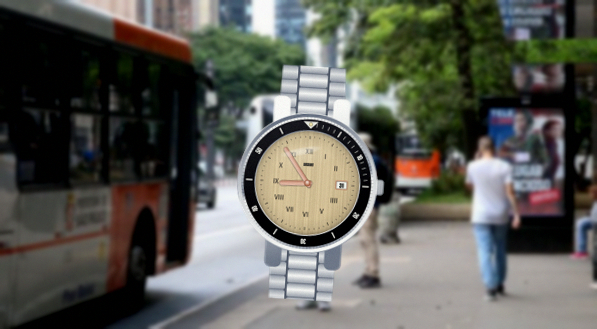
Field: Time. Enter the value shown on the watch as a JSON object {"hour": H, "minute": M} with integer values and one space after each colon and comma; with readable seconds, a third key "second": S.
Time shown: {"hour": 8, "minute": 54}
